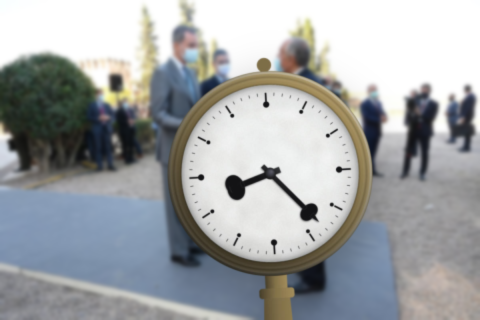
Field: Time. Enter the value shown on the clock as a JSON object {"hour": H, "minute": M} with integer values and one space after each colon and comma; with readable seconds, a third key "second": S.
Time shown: {"hour": 8, "minute": 23}
